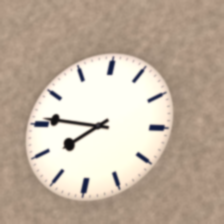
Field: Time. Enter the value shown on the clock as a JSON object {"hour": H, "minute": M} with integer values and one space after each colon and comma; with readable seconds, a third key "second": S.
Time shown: {"hour": 7, "minute": 46}
